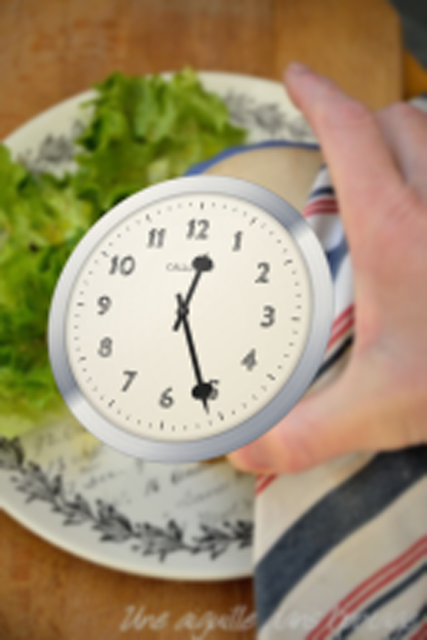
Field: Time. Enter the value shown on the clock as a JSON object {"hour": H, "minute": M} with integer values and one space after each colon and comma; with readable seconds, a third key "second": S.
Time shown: {"hour": 12, "minute": 26}
